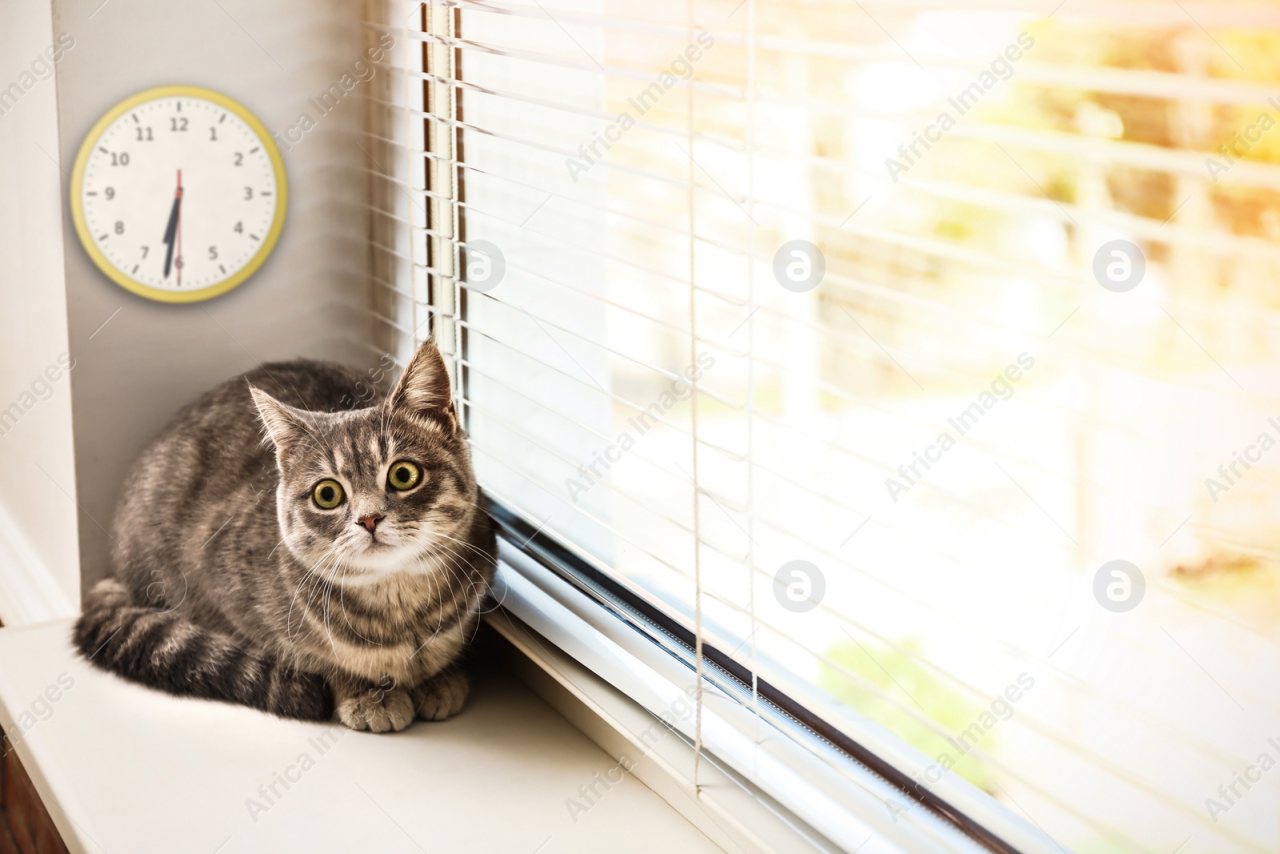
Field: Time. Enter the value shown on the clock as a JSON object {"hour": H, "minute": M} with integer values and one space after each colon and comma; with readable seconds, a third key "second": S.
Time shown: {"hour": 6, "minute": 31, "second": 30}
